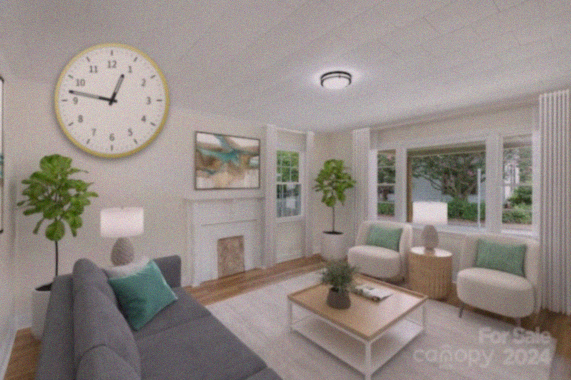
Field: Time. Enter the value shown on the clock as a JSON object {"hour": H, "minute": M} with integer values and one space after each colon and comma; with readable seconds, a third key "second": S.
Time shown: {"hour": 12, "minute": 47}
